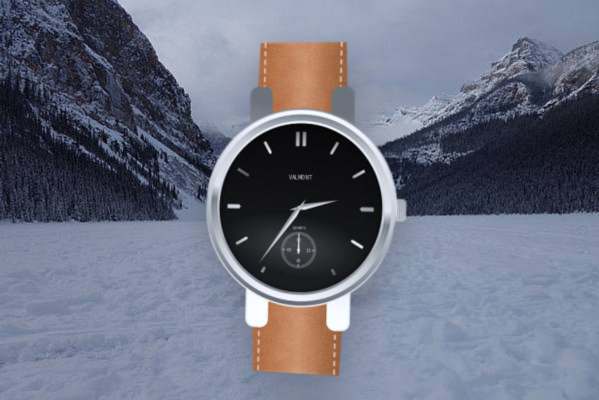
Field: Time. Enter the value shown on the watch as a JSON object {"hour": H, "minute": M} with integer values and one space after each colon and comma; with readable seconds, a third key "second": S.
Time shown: {"hour": 2, "minute": 36}
